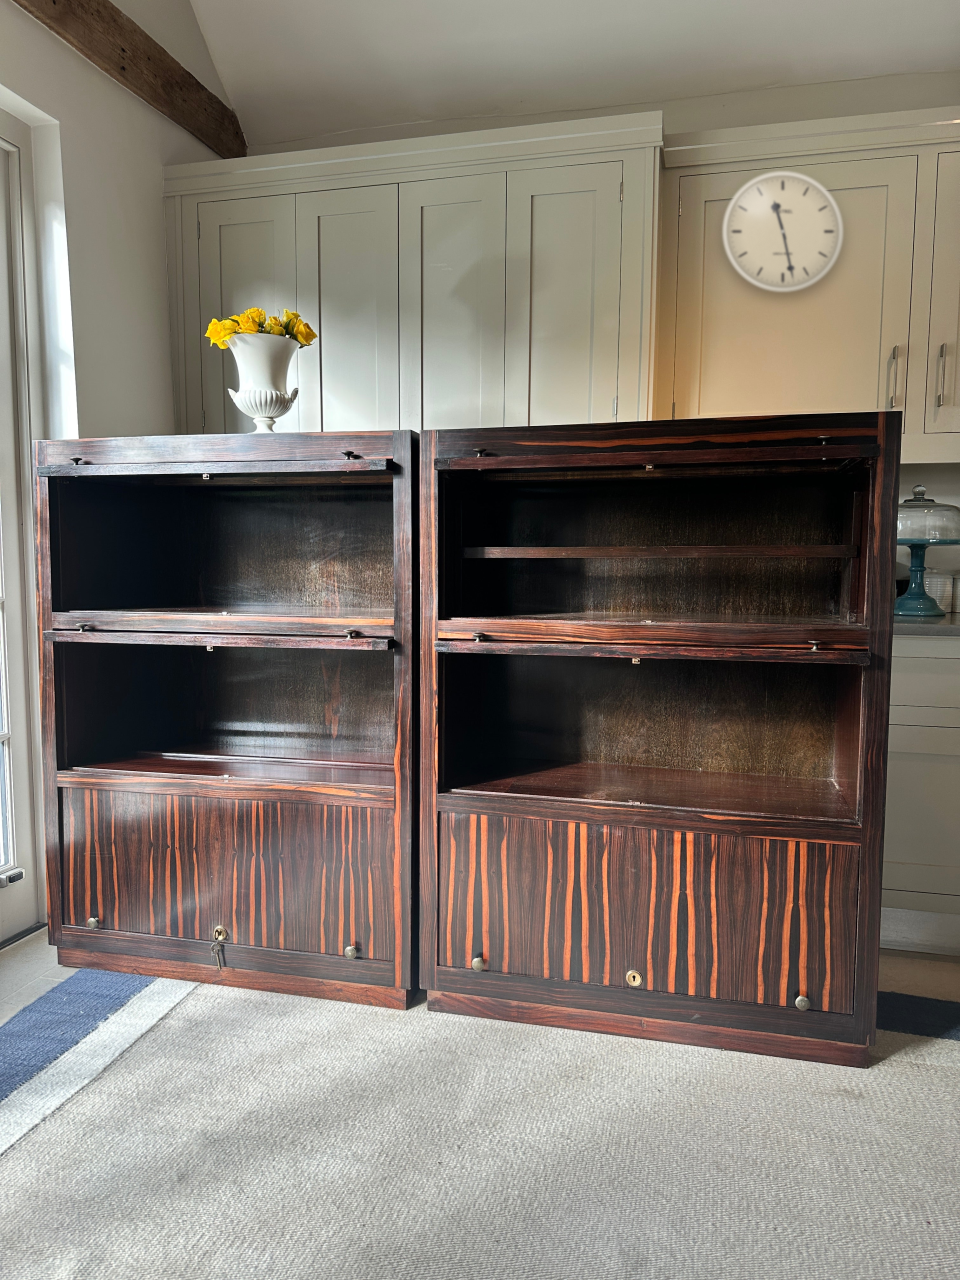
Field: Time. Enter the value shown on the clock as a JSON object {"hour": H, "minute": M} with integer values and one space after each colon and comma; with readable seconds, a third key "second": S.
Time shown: {"hour": 11, "minute": 28}
